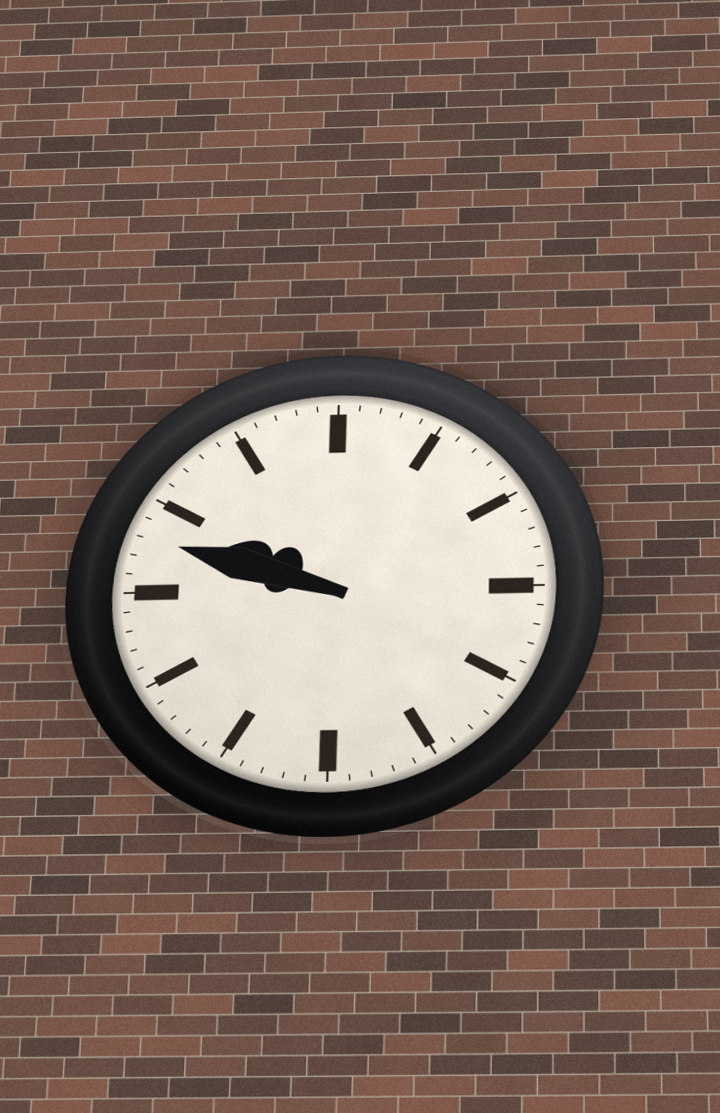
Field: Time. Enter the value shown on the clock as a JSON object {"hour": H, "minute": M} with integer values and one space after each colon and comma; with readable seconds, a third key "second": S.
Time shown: {"hour": 9, "minute": 48}
